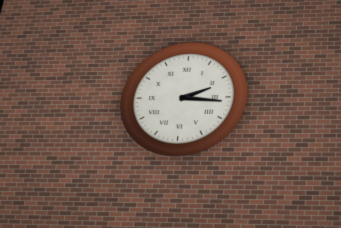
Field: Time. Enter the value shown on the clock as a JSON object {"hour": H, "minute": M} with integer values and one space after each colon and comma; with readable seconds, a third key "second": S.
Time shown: {"hour": 2, "minute": 16}
